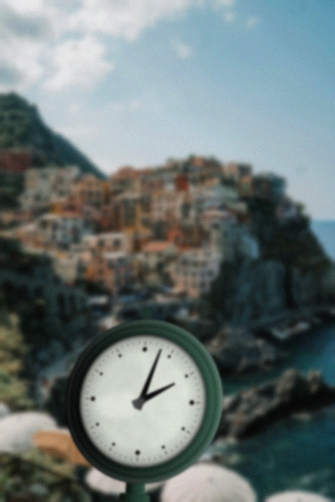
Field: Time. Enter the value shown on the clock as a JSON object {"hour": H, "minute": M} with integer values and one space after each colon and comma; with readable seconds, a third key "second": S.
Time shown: {"hour": 2, "minute": 3}
